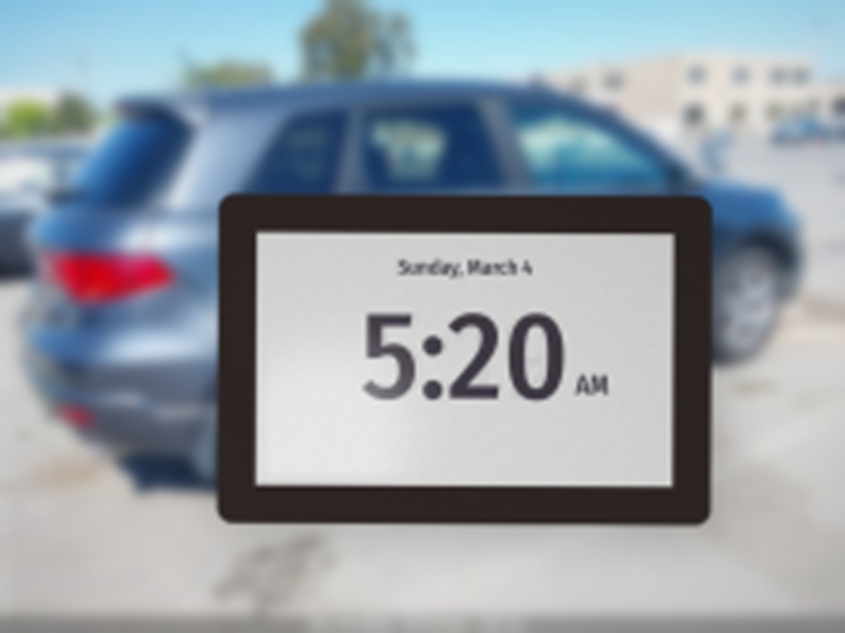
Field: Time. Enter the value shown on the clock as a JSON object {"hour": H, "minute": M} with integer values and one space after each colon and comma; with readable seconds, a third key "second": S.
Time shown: {"hour": 5, "minute": 20}
